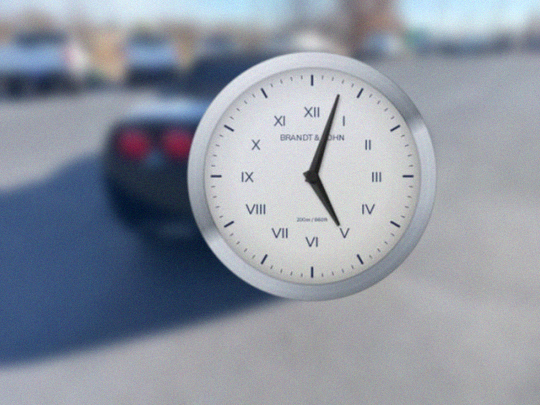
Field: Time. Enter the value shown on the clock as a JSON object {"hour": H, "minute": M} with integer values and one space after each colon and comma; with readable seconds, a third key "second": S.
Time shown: {"hour": 5, "minute": 3}
